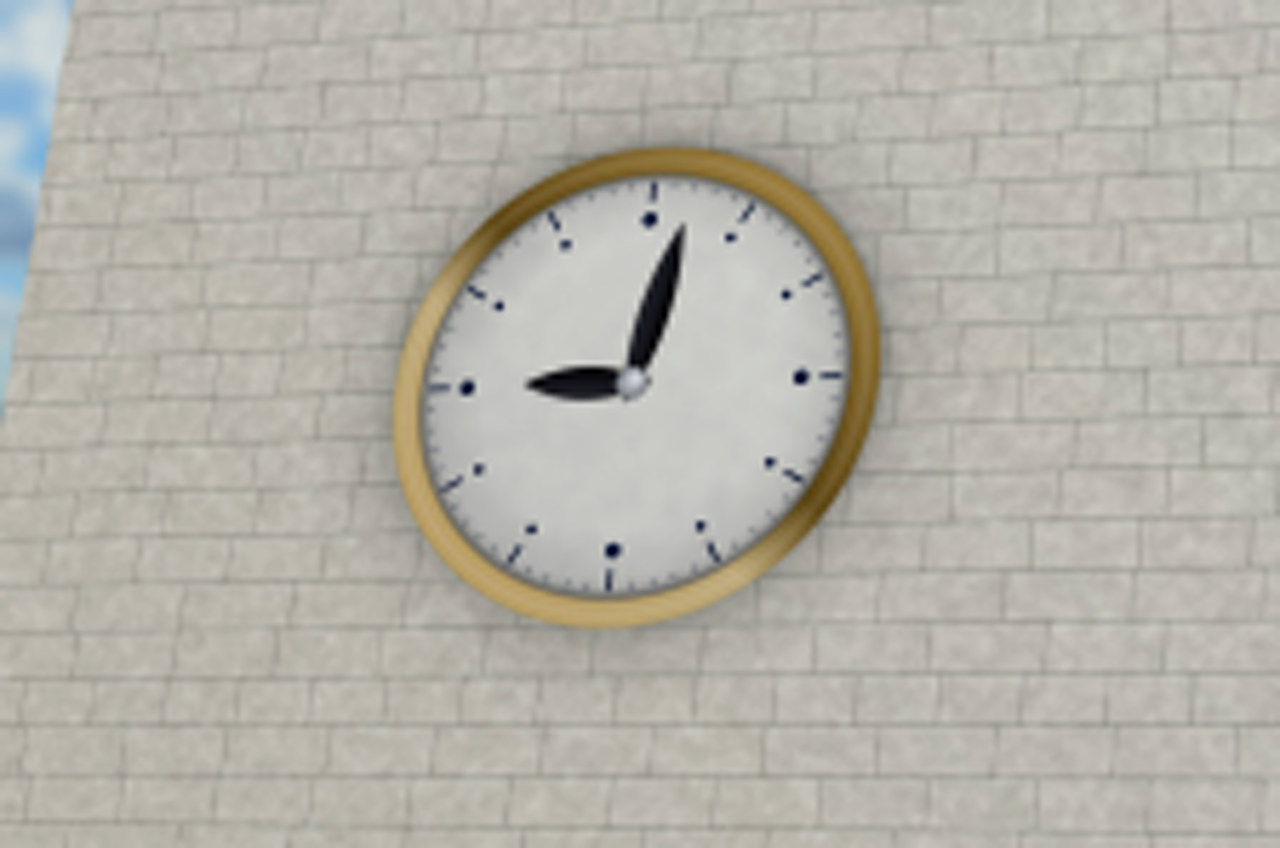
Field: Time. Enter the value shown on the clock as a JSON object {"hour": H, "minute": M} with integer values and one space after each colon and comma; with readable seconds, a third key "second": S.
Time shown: {"hour": 9, "minute": 2}
